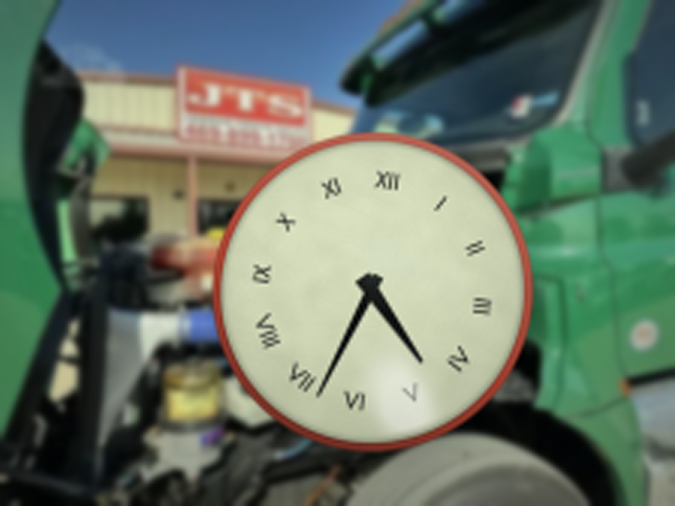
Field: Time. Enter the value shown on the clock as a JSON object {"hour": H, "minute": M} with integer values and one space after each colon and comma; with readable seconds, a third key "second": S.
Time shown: {"hour": 4, "minute": 33}
